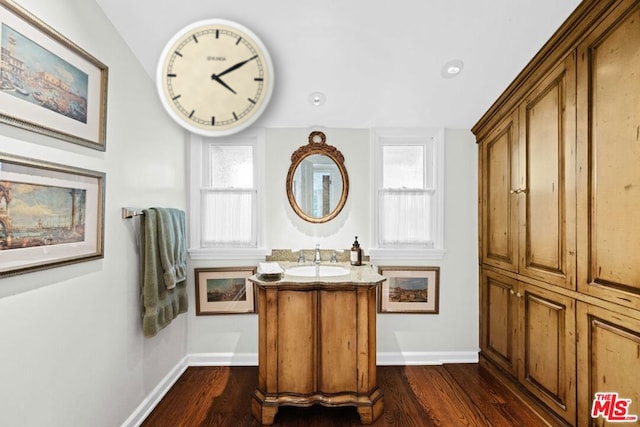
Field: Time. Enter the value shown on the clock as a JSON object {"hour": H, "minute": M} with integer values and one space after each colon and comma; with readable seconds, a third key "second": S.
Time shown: {"hour": 4, "minute": 10}
